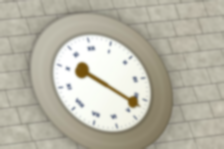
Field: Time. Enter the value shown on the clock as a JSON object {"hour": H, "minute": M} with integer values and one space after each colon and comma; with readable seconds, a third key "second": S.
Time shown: {"hour": 10, "minute": 22}
